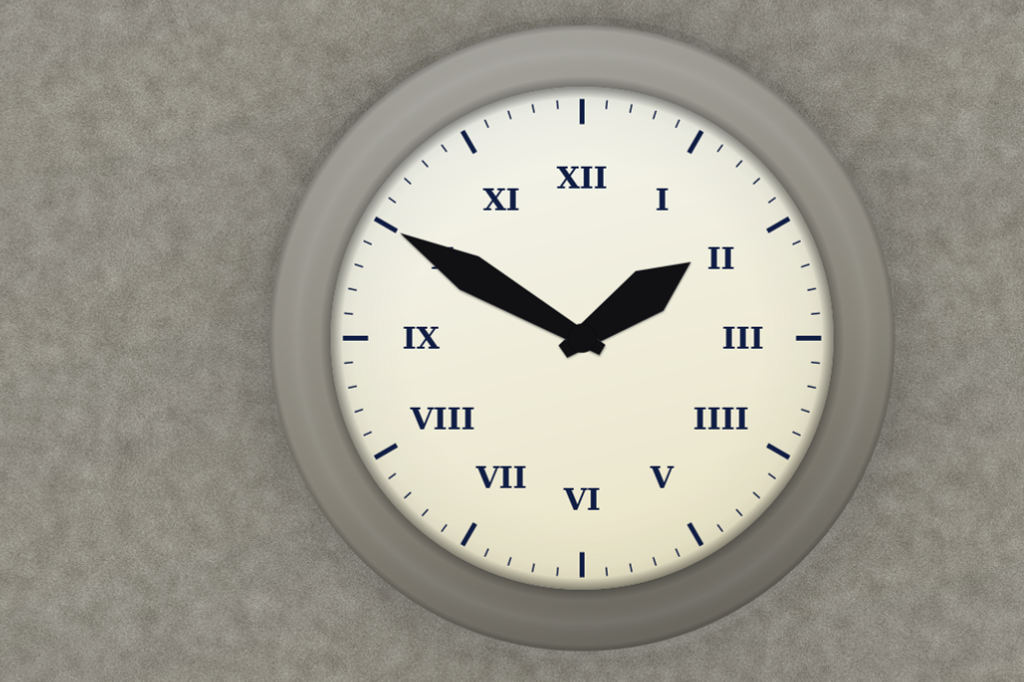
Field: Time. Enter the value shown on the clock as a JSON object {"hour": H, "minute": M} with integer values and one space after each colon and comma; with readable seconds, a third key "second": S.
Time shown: {"hour": 1, "minute": 50}
